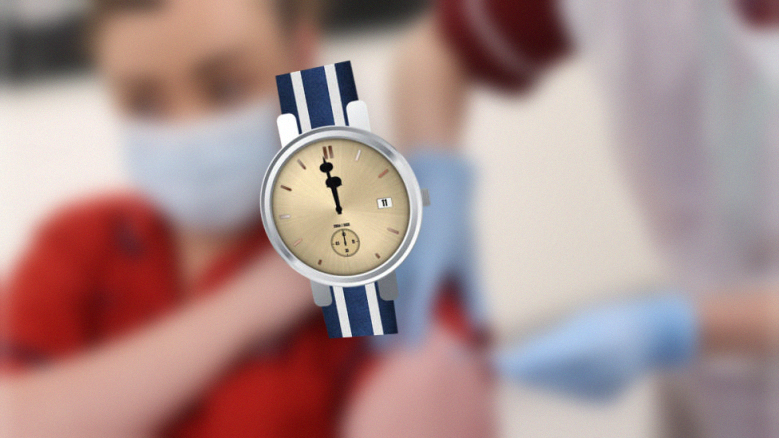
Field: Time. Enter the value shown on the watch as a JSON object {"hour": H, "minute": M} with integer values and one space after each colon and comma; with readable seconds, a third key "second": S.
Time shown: {"hour": 11, "minute": 59}
